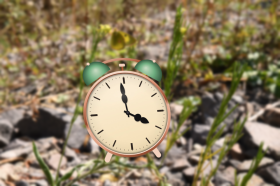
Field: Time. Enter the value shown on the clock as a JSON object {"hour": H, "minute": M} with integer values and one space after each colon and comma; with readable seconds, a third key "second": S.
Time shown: {"hour": 3, "minute": 59}
